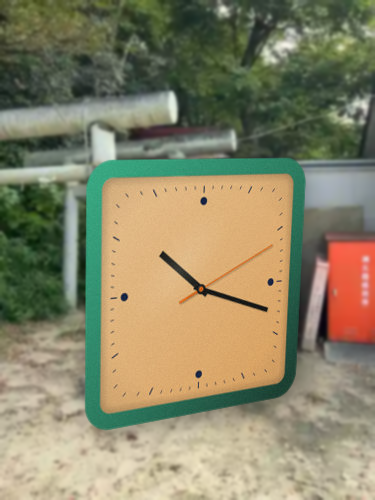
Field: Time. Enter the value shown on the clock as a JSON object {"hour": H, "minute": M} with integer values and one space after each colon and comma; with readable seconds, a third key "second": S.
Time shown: {"hour": 10, "minute": 18, "second": 11}
